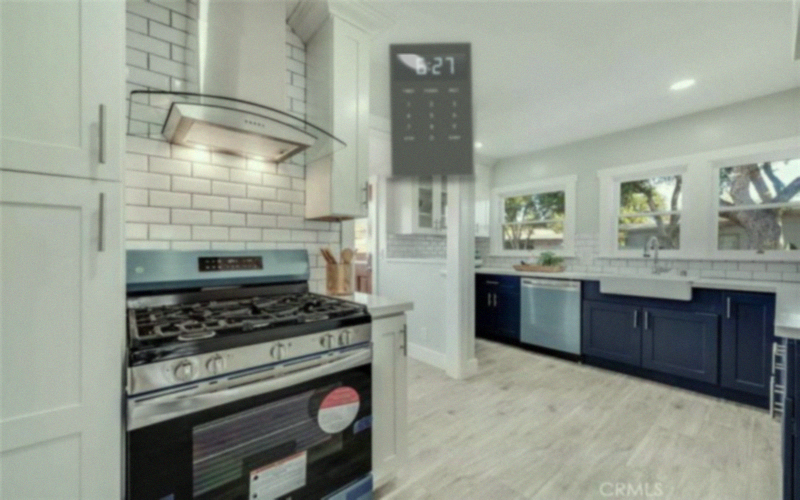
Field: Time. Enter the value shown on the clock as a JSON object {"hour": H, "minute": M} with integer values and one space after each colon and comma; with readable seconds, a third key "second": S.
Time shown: {"hour": 6, "minute": 27}
